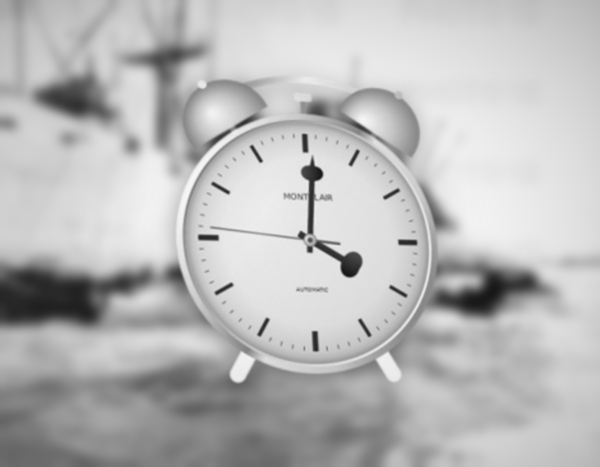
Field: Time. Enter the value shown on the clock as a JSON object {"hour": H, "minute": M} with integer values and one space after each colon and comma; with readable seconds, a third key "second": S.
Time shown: {"hour": 4, "minute": 0, "second": 46}
